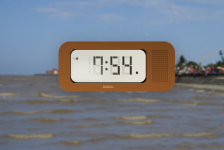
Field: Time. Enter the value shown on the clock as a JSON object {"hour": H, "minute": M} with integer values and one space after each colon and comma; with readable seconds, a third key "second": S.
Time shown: {"hour": 7, "minute": 54}
